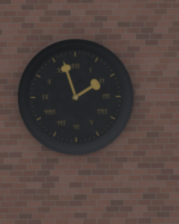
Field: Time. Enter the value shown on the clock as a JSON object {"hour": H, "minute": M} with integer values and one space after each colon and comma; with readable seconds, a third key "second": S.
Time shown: {"hour": 1, "minute": 57}
